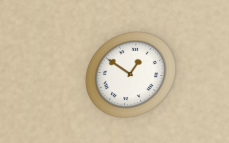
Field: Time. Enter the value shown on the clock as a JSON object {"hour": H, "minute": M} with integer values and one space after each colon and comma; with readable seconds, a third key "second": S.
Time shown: {"hour": 12, "minute": 50}
